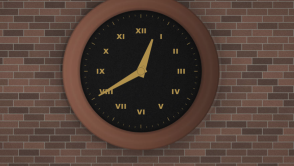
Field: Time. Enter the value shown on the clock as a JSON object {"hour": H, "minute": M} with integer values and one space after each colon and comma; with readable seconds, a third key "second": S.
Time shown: {"hour": 12, "minute": 40}
